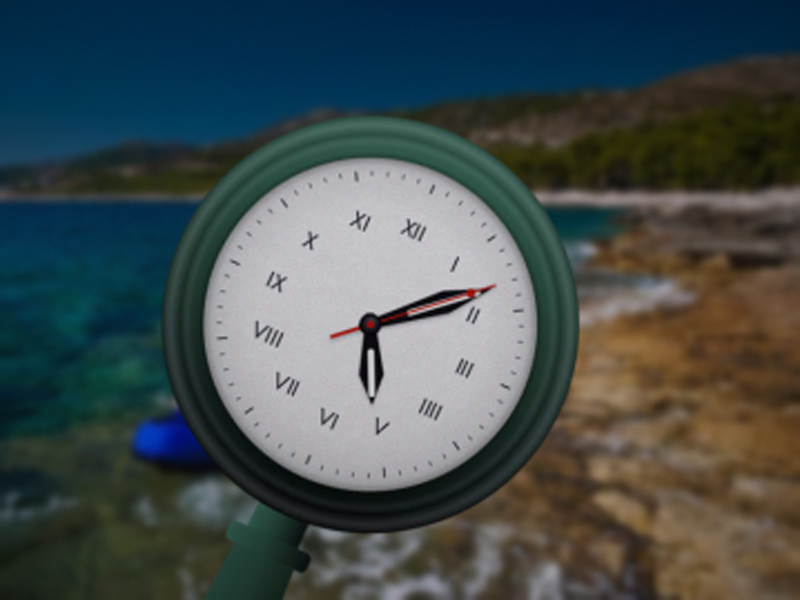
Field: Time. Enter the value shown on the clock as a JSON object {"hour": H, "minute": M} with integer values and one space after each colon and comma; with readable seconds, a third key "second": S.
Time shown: {"hour": 5, "minute": 8, "second": 8}
